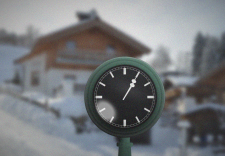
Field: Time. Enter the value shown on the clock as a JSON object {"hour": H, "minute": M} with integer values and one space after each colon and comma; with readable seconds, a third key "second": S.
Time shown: {"hour": 1, "minute": 5}
